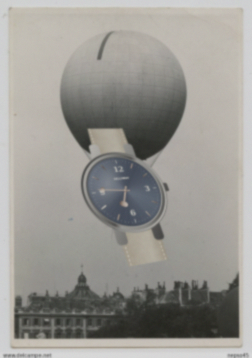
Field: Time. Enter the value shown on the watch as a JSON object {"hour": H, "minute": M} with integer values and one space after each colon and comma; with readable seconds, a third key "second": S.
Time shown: {"hour": 6, "minute": 46}
